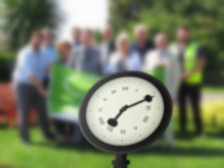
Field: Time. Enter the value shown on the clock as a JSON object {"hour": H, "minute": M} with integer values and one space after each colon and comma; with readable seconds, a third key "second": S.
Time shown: {"hour": 7, "minute": 11}
